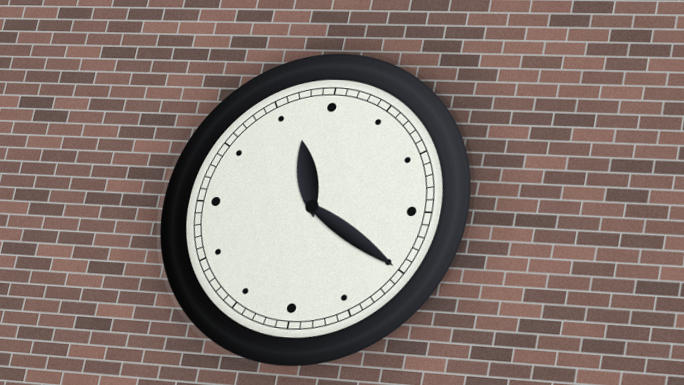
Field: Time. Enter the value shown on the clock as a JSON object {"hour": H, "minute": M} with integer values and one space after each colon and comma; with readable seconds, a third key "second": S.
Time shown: {"hour": 11, "minute": 20}
